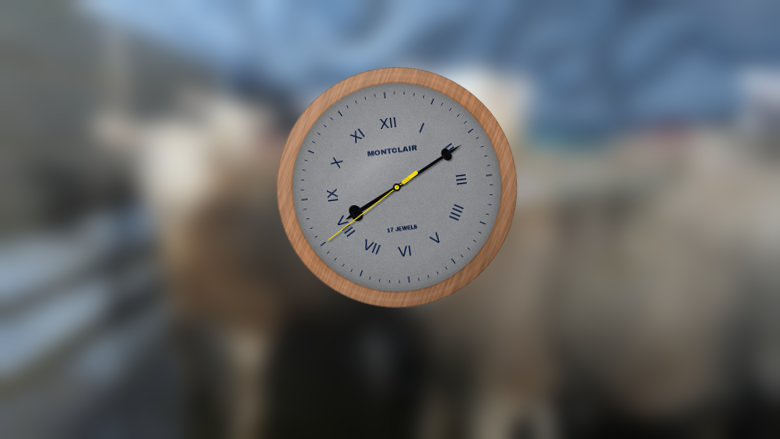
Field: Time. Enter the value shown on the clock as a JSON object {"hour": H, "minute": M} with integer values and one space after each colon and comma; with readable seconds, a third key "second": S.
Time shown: {"hour": 8, "minute": 10, "second": 40}
